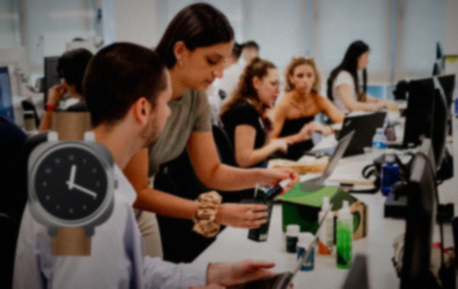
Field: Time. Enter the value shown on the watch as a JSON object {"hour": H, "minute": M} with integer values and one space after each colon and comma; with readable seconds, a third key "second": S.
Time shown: {"hour": 12, "minute": 19}
